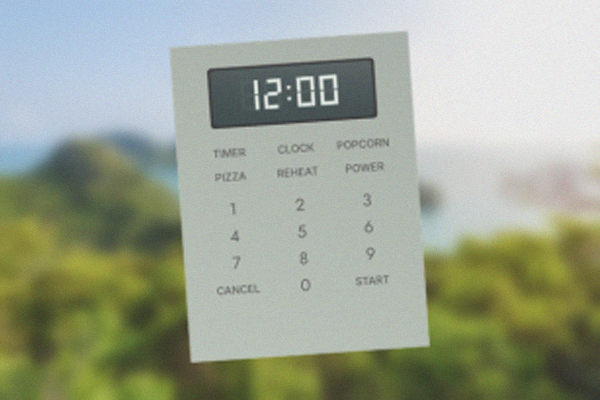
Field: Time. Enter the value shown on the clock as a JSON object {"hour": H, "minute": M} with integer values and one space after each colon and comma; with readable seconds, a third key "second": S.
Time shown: {"hour": 12, "minute": 0}
